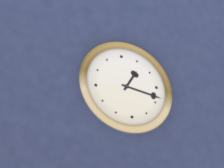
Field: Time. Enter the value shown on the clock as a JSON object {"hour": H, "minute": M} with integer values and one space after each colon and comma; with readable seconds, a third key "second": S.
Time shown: {"hour": 1, "minute": 18}
